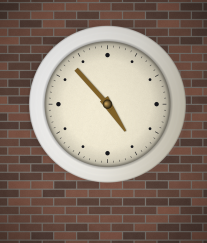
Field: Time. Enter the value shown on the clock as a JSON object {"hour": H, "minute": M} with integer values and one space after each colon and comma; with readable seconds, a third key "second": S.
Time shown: {"hour": 4, "minute": 53}
